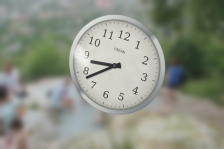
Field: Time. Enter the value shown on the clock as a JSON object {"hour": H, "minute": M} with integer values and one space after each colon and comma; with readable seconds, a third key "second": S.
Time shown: {"hour": 8, "minute": 38}
